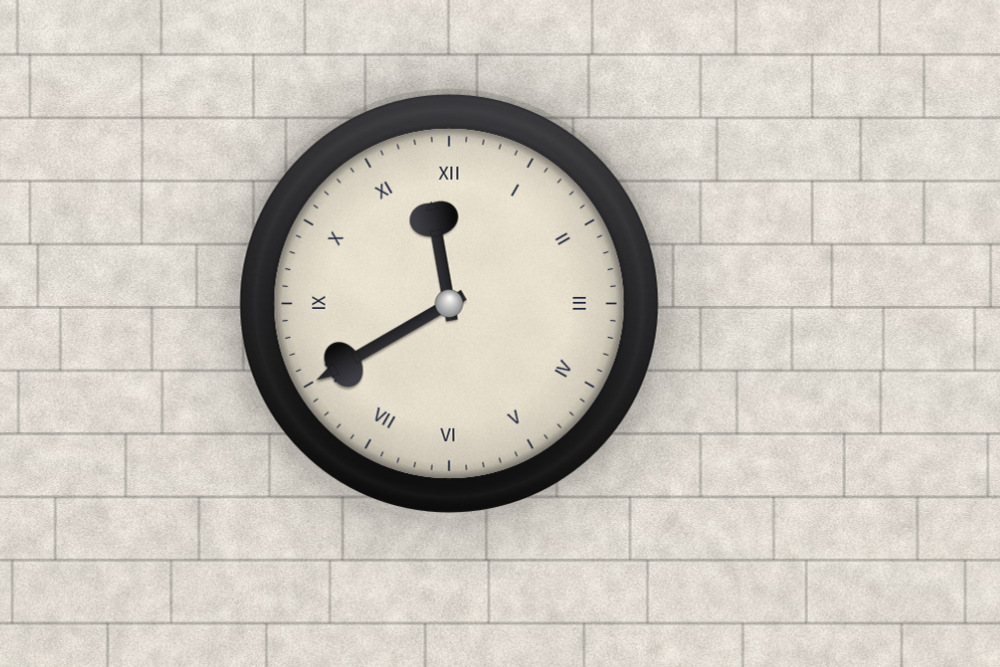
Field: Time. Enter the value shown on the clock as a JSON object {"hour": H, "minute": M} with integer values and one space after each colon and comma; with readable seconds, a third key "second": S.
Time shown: {"hour": 11, "minute": 40}
